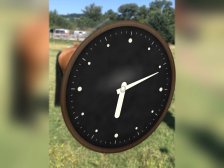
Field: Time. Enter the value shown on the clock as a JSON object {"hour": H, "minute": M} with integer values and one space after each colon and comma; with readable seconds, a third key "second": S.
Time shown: {"hour": 6, "minute": 11}
